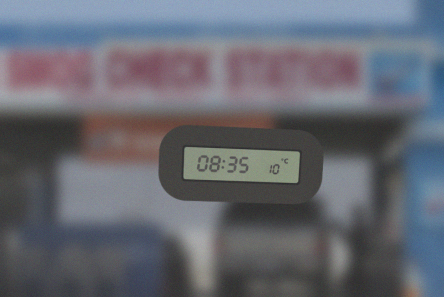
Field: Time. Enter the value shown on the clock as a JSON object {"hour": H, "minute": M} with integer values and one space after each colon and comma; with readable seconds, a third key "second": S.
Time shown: {"hour": 8, "minute": 35}
